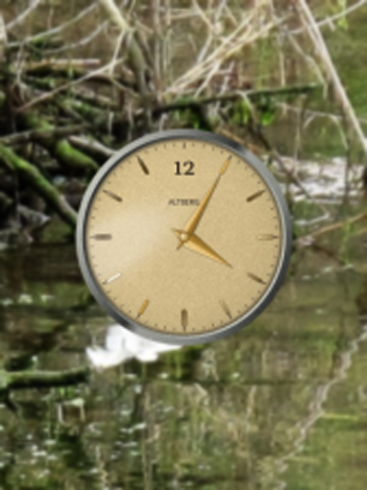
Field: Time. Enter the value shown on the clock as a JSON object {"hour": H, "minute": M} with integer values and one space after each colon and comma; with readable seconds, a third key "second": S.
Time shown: {"hour": 4, "minute": 5}
